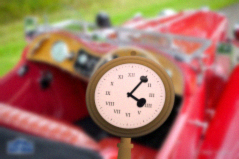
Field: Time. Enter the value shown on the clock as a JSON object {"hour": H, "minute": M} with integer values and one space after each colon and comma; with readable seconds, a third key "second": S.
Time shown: {"hour": 4, "minute": 6}
